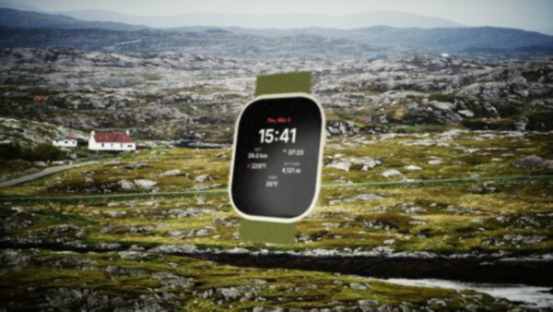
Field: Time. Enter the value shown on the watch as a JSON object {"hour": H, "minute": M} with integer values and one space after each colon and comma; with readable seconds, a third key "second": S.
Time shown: {"hour": 15, "minute": 41}
